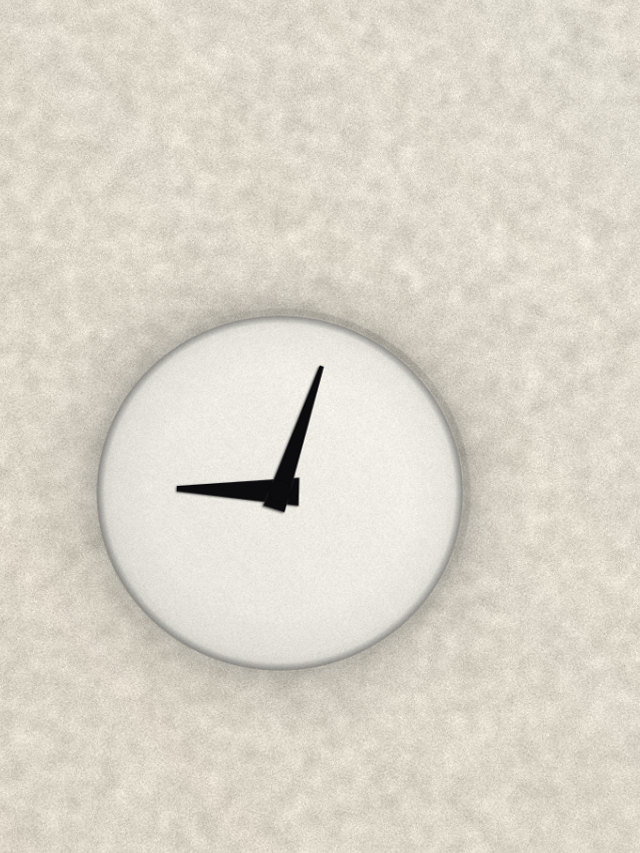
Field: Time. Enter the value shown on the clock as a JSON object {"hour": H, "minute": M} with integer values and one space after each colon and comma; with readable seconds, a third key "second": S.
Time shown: {"hour": 9, "minute": 3}
